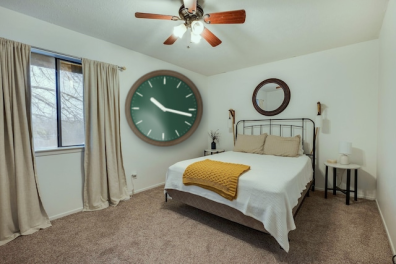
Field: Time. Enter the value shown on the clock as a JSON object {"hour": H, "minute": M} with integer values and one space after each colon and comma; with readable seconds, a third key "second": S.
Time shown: {"hour": 10, "minute": 17}
